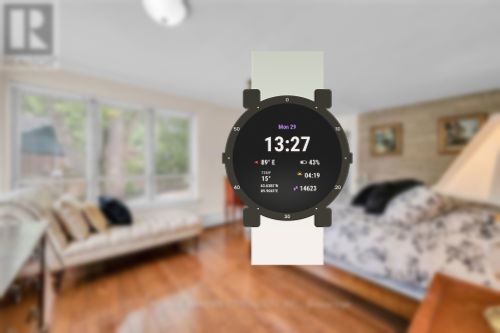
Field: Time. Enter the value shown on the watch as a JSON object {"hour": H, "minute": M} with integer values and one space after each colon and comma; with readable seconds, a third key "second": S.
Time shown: {"hour": 13, "minute": 27}
